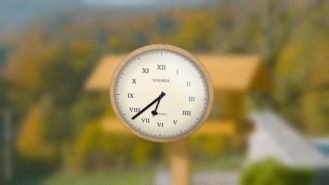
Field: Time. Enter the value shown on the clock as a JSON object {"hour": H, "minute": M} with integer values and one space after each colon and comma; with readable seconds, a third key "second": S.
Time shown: {"hour": 6, "minute": 38}
